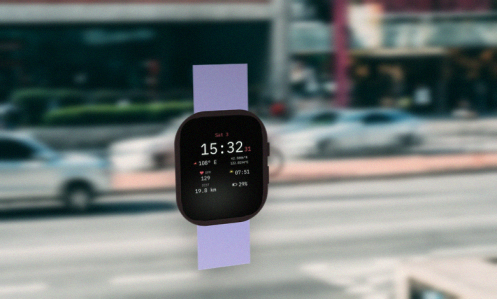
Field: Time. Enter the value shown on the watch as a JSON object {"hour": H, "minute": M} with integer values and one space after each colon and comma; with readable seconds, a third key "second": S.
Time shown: {"hour": 15, "minute": 32}
